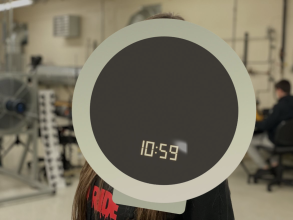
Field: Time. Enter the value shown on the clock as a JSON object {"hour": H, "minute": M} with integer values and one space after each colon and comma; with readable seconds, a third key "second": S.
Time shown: {"hour": 10, "minute": 59}
